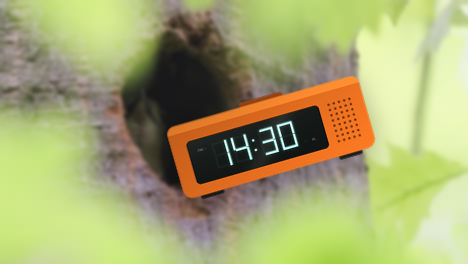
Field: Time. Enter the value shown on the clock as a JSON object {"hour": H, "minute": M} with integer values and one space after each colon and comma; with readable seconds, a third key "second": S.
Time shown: {"hour": 14, "minute": 30}
